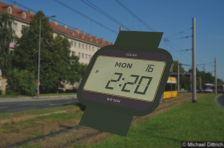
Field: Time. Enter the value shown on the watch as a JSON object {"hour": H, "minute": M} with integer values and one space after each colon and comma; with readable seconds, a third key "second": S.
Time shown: {"hour": 2, "minute": 20}
